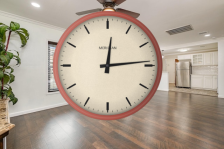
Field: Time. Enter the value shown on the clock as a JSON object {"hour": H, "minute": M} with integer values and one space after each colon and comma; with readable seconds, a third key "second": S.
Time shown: {"hour": 12, "minute": 14}
